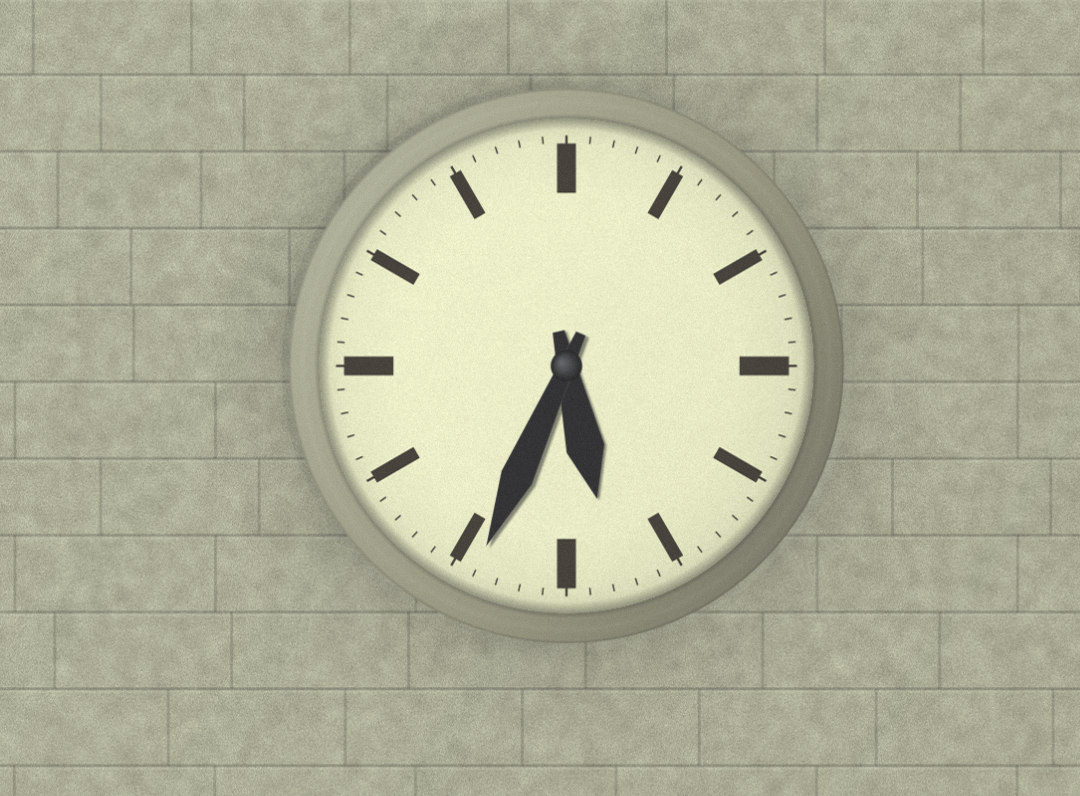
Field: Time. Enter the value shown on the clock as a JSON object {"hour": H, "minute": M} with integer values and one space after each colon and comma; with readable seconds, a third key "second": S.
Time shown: {"hour": 5, "minute": 34}
